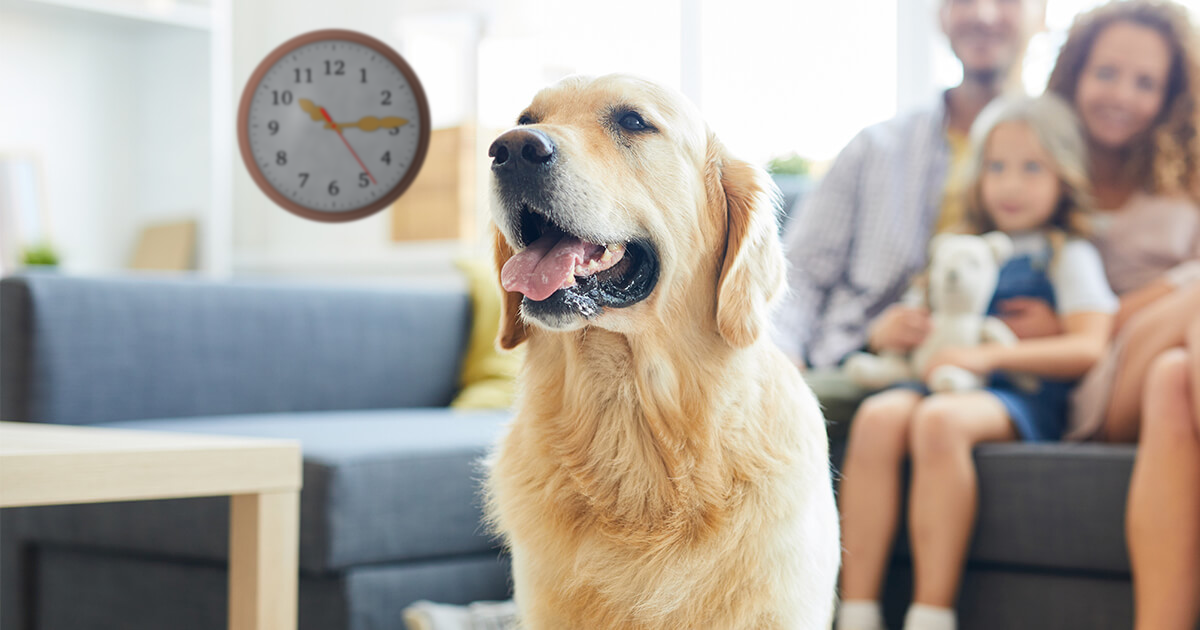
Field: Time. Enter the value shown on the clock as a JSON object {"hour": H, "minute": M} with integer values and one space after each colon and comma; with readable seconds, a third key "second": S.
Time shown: {"hour": 10, "minute": 14, "second": 24}
